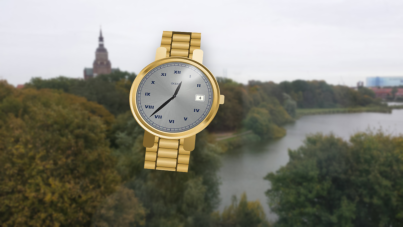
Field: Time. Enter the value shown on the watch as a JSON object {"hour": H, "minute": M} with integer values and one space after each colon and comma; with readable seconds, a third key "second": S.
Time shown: {"hour": 12, "minute": 37}
